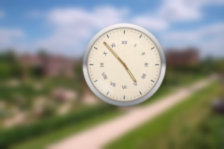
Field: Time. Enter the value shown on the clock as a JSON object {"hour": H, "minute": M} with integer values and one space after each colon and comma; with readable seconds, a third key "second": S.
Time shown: {"hour": 4, "minute": 53}
